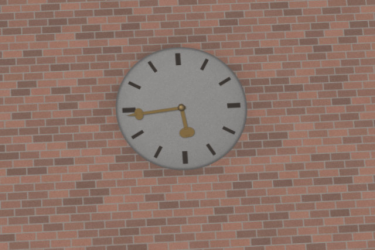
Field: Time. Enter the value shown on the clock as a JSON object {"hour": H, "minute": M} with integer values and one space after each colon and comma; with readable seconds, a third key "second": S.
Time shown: {"hour": 5, "minute": 44}
